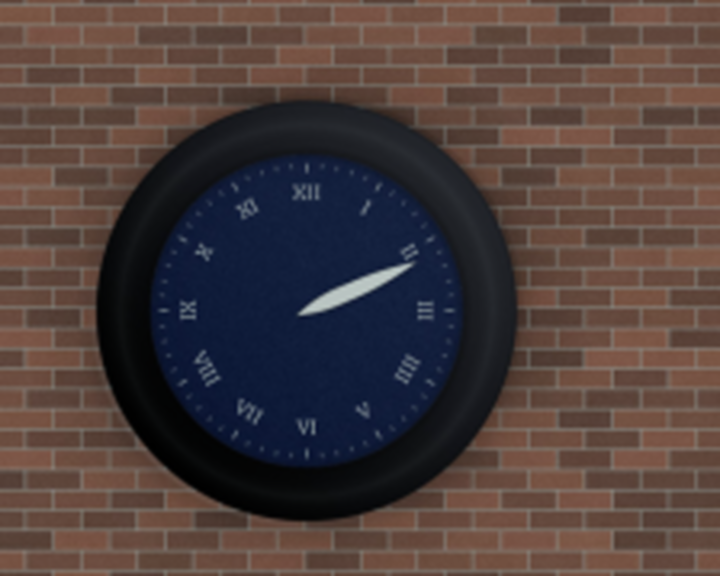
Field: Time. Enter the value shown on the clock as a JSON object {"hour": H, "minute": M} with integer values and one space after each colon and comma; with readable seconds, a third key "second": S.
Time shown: {"hour": 2, "minute": 11}
